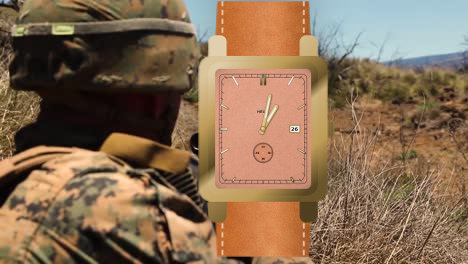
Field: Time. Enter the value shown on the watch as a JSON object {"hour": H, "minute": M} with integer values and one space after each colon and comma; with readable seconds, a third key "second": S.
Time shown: {"hour": 1, "minute": 2}
